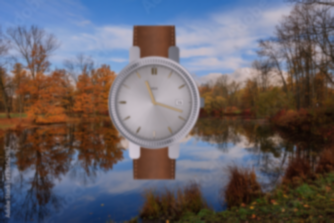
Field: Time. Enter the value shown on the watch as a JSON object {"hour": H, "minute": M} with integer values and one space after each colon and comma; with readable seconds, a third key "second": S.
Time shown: {"hour": 11, "minute": 18}
